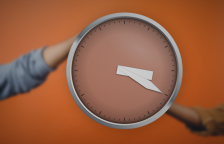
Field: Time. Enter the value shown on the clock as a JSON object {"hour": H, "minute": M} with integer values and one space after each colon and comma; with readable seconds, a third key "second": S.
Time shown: {"hour": 3, "minute": 20}
